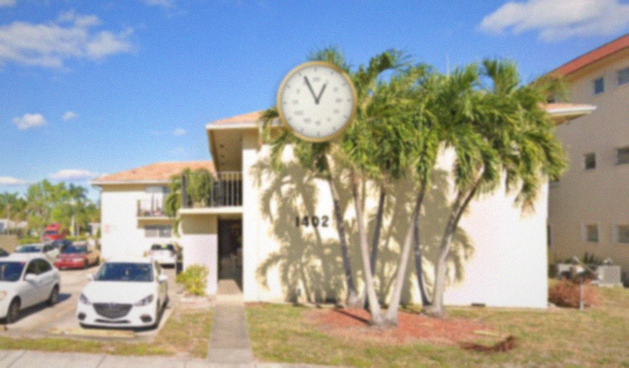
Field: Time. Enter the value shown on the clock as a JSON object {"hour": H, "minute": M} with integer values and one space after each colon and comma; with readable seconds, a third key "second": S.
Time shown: {"hour": 12, "minute": 56}
